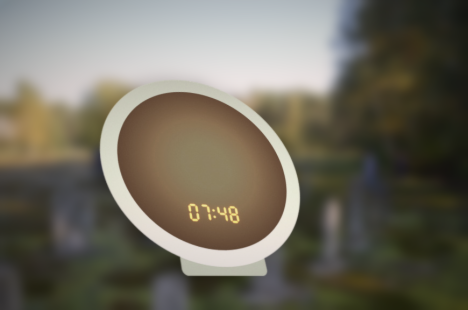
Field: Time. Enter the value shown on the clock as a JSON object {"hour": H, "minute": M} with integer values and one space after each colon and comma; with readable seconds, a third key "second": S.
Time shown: {"hour": 7, "minute": 48}
